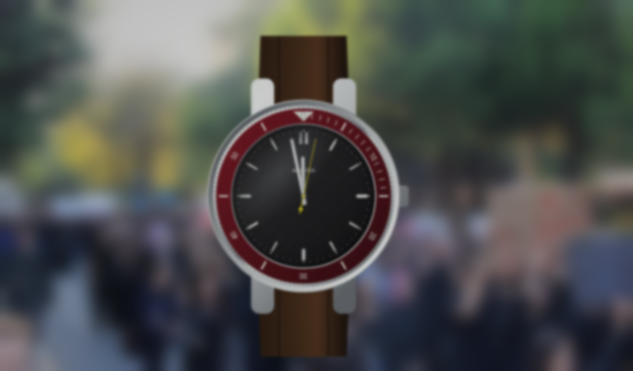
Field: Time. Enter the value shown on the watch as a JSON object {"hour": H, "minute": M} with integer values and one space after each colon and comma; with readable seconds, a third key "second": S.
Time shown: {"hour": 11, "minute": 58, "second": 2}
